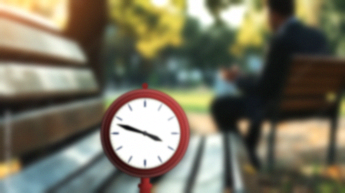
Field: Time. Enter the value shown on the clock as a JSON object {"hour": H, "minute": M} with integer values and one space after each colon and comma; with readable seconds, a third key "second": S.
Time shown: {"hour": 3, "minute": 48}
